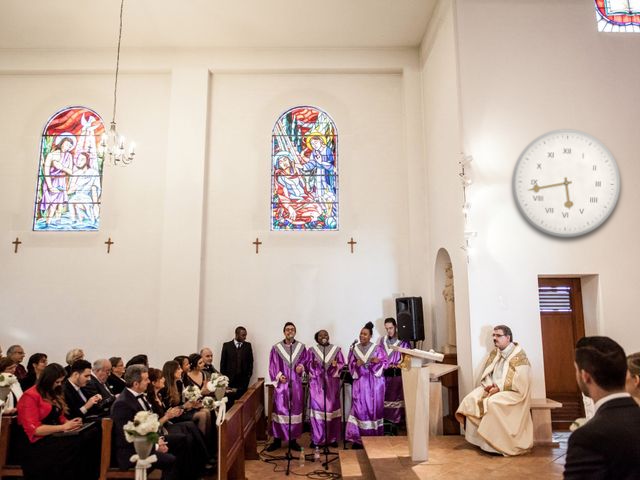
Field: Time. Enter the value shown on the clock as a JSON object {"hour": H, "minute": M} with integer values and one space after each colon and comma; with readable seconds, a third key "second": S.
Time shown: {"hour": 5, "minute": 43}
